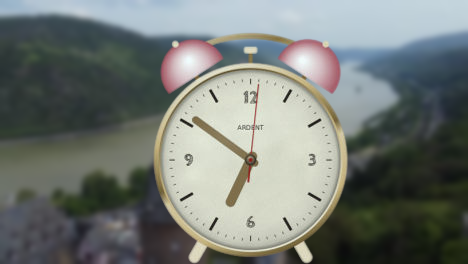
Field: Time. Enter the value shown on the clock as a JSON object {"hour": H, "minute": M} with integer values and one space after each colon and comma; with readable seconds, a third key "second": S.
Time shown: {"hour": 6, "minute": 51, "second": 1}
